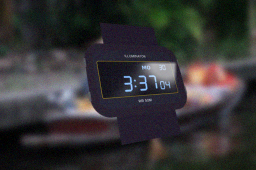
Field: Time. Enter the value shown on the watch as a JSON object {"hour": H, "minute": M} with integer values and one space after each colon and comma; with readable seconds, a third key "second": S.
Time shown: {"hour": 3, "minute": 37, "second": 4}
